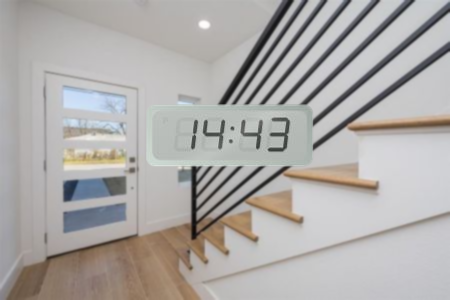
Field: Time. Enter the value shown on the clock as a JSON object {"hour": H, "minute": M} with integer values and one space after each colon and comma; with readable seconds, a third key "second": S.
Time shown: {"hour": 14, "minute": 43}
